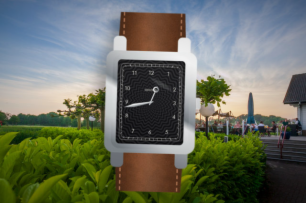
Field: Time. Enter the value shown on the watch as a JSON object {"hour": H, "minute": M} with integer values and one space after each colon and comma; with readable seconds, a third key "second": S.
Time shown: {"hour": 12, "minute": 43}
